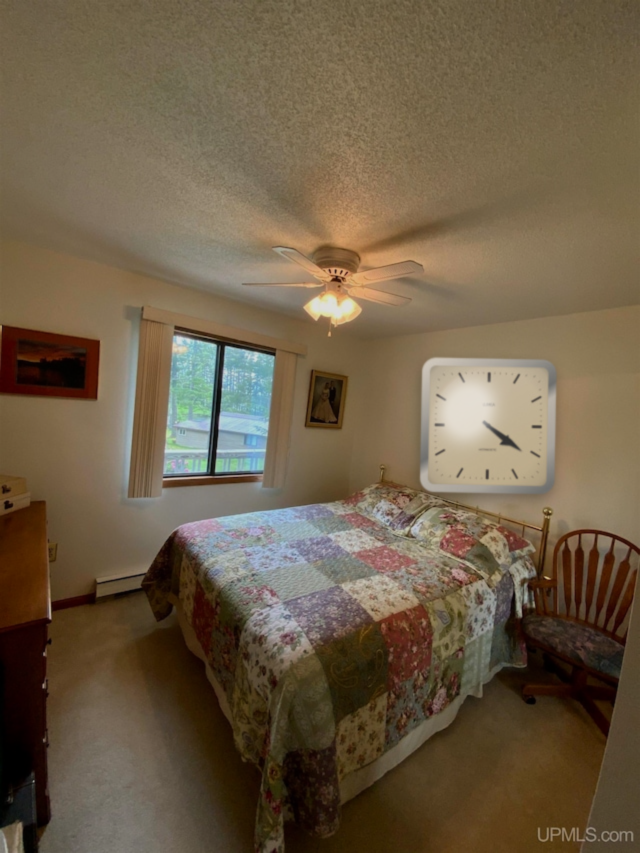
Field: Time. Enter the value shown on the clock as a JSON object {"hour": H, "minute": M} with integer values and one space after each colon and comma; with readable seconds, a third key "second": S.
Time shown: {"hour": 4, "minute": 21}
